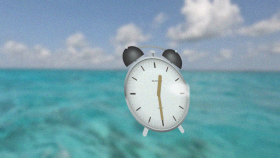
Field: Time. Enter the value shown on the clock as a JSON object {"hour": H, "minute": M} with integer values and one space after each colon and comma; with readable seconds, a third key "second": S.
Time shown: {"hour": 12, "minute": 30}
